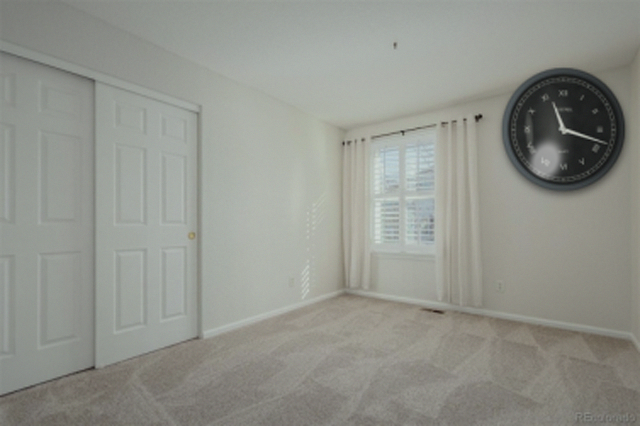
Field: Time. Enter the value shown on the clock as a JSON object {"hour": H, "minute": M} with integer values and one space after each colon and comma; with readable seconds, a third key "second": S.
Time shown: {"hour": 11, "minute": 18}
